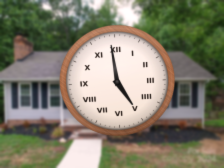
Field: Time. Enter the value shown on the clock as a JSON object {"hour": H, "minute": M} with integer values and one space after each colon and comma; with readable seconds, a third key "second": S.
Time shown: {"hour": 4, "minute": 59}
